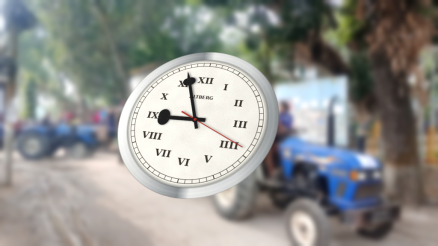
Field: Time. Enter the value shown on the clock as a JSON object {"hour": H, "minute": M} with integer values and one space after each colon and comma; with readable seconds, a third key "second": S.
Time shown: {"hour": 8, "minute": 56, "second": 19}
